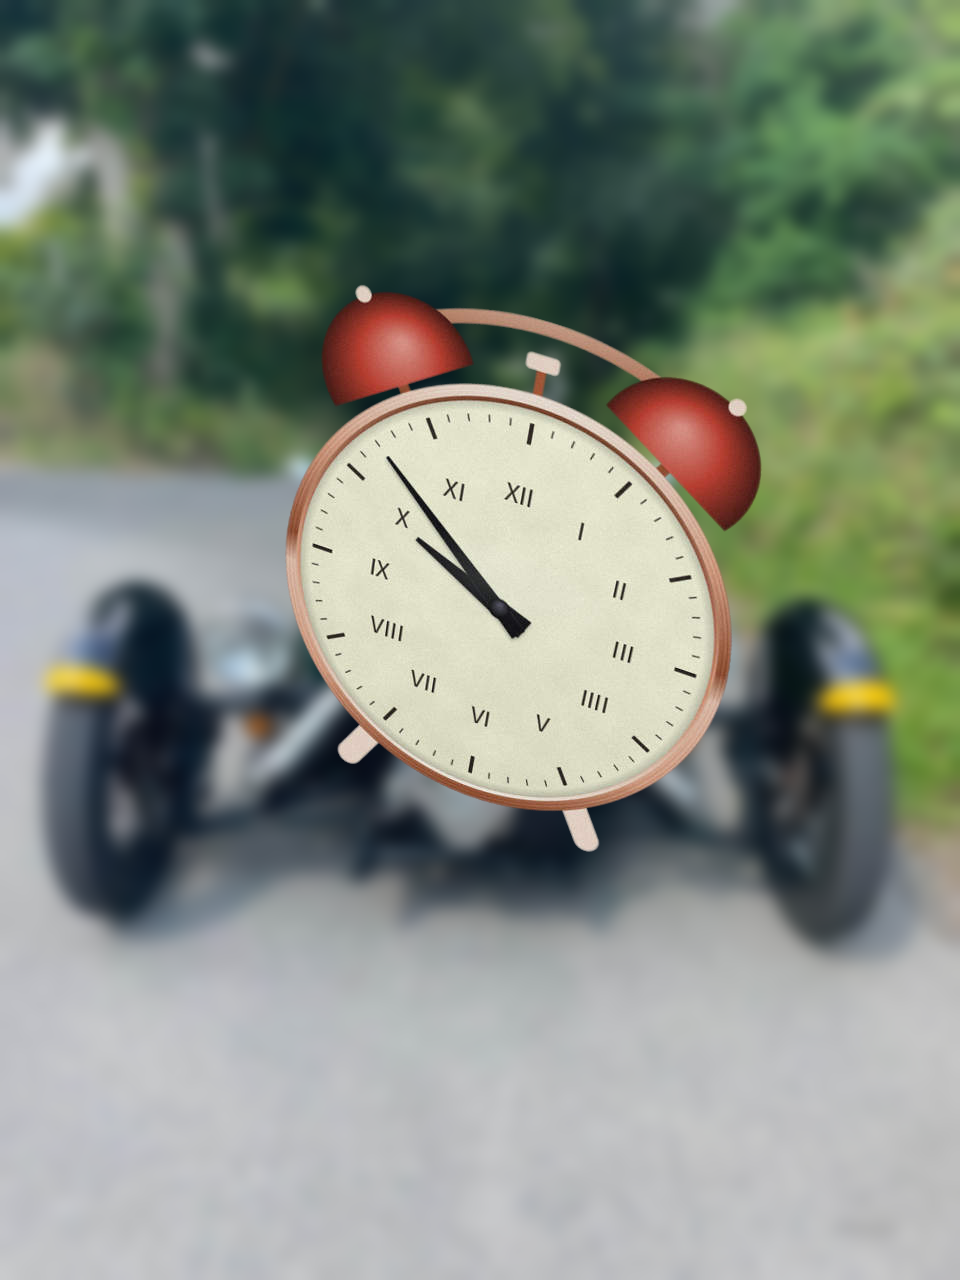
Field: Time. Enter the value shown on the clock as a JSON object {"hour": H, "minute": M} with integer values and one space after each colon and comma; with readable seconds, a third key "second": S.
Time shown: {"hour": 9, "minute": 52}
